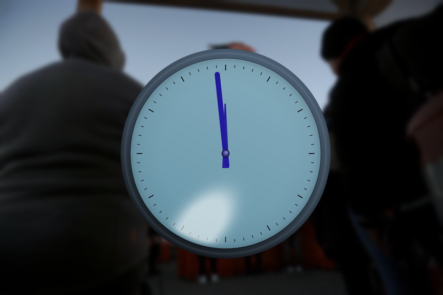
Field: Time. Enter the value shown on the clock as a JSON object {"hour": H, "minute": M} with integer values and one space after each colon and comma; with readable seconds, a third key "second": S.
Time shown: {"hour": 11, "minute": 59}
